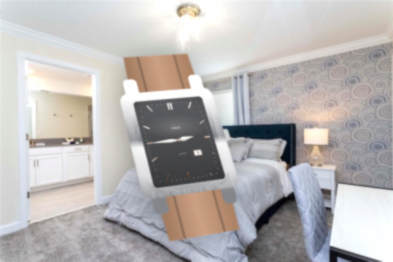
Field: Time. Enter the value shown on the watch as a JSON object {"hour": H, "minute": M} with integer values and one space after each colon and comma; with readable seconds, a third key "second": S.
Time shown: {"hour": 2, "minute": 45}
